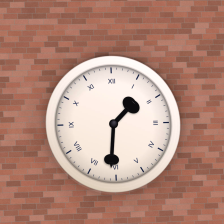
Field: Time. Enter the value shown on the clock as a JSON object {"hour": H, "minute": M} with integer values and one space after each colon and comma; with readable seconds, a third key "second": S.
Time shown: {"hour": 1, "minute": 31}
